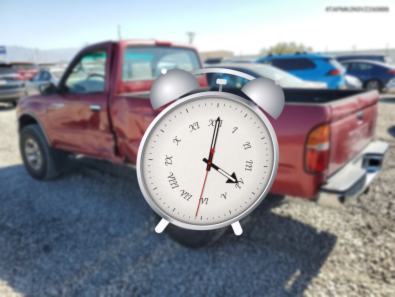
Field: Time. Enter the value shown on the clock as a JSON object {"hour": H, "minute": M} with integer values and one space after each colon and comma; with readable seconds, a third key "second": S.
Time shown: {"hour": 4, "minute": 0, "second": 31}
